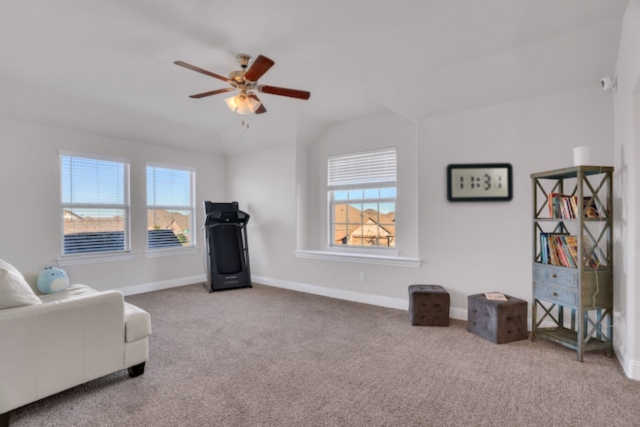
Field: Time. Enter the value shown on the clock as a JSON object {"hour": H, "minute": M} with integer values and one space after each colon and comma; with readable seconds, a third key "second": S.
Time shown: {"hour": 11, "minute": 31}
